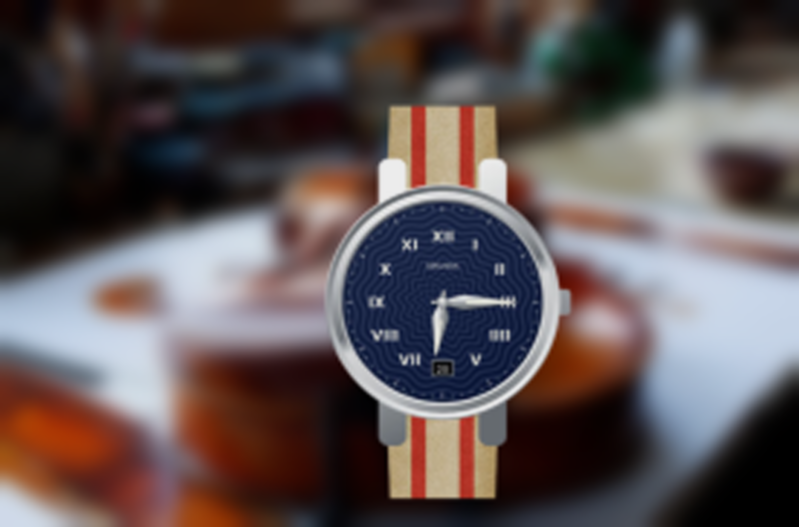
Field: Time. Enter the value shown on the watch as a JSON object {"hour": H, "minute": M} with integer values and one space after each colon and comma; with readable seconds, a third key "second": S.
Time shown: {"hour": 6, "minute": 15}
